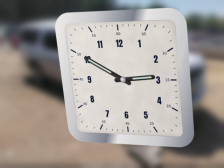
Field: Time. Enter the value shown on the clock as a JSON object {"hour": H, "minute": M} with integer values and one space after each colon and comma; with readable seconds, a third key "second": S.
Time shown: {"hour": 2, "minute": 50}
